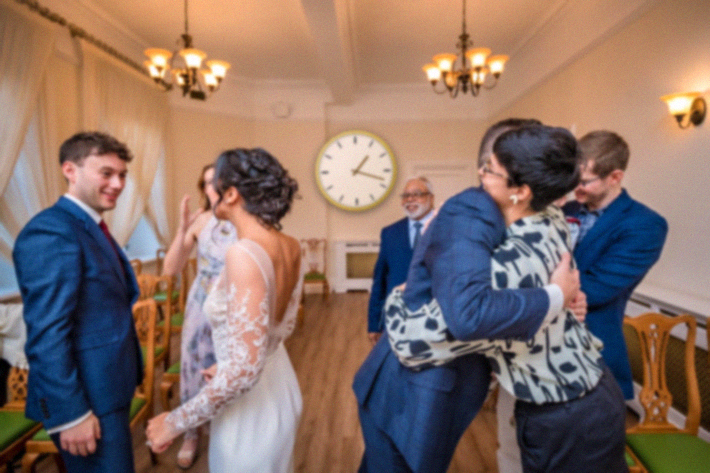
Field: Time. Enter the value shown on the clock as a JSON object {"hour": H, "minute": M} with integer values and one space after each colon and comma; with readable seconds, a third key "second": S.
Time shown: {"hour": 1, "minute": 18}
